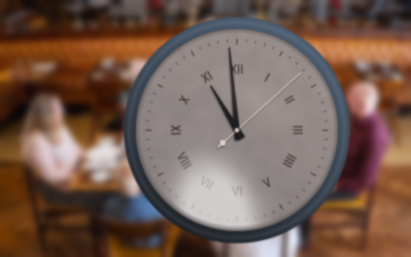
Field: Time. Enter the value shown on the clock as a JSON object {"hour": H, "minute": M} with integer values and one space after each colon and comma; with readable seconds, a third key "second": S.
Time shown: {"hour": 10, "minute": 59, "second": 8}
